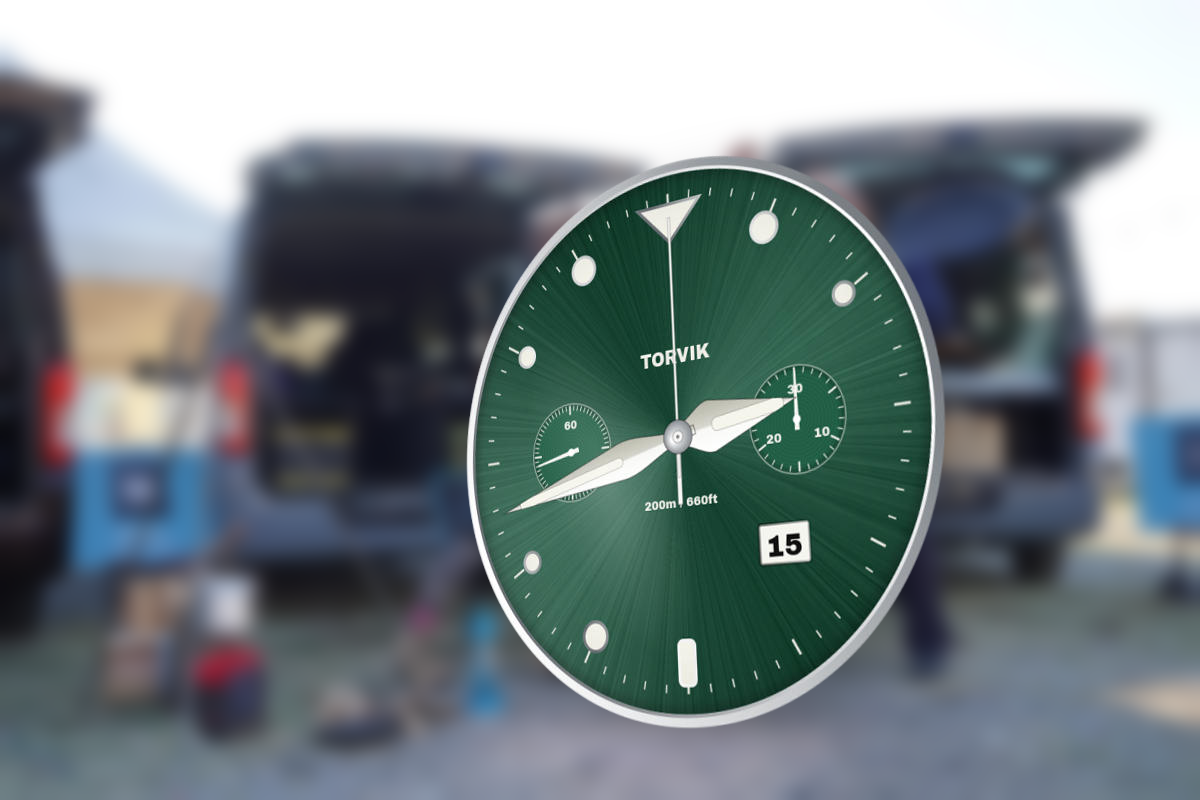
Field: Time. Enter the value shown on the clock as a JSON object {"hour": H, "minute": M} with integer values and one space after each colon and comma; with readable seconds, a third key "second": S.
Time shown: {"hour": 2, "minute": 42, "second": 43}
